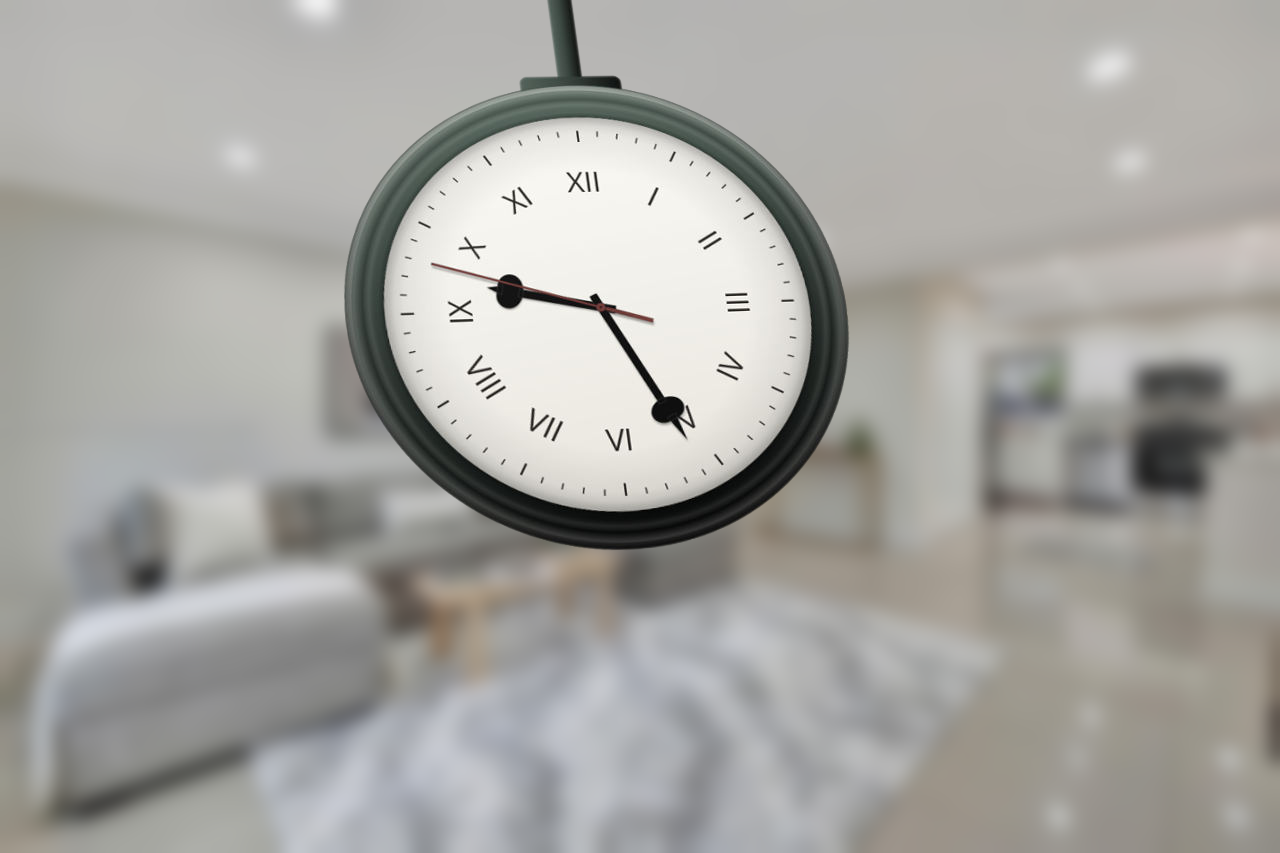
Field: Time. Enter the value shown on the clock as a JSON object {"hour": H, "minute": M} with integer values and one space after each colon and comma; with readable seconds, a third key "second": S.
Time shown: {"hour": 9, "minute": 25, "second": 48}
